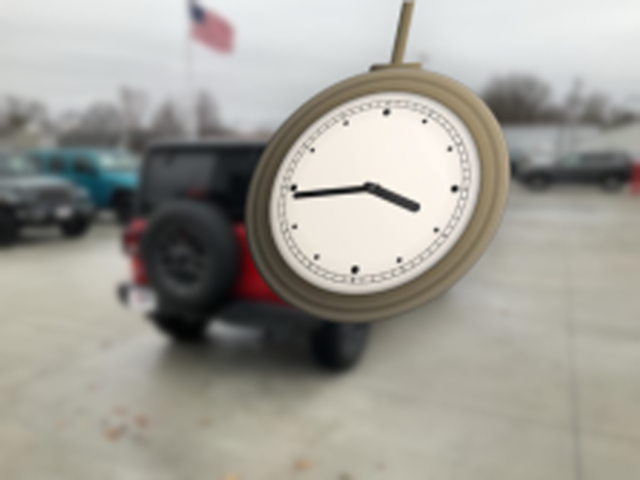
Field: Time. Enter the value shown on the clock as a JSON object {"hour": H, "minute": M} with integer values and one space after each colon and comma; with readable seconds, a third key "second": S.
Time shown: {"hour": 3, "minute": 44}
